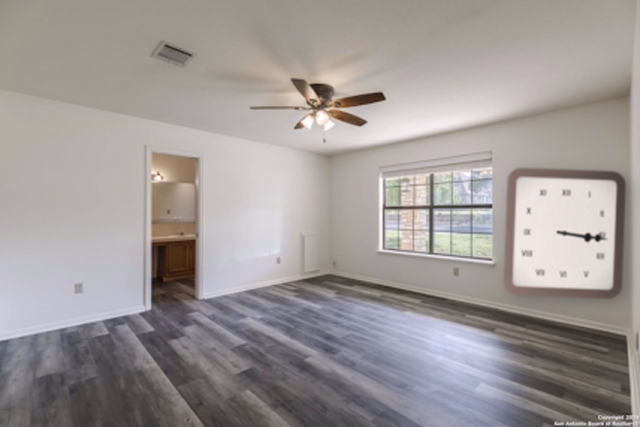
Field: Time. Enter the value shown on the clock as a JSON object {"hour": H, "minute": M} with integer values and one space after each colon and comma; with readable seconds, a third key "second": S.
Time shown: {"hour": 3, "minute": 16}
